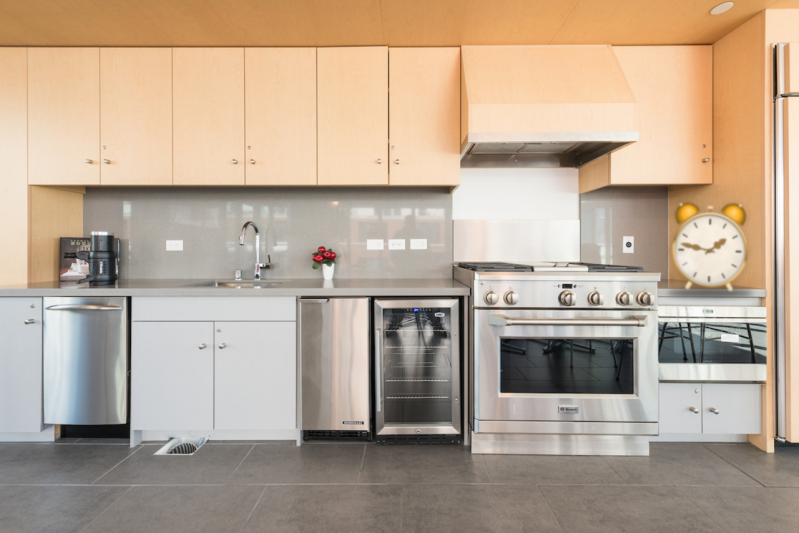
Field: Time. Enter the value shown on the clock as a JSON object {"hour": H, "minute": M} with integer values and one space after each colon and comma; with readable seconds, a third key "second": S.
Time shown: {"hour": 1, "minute": 47}
